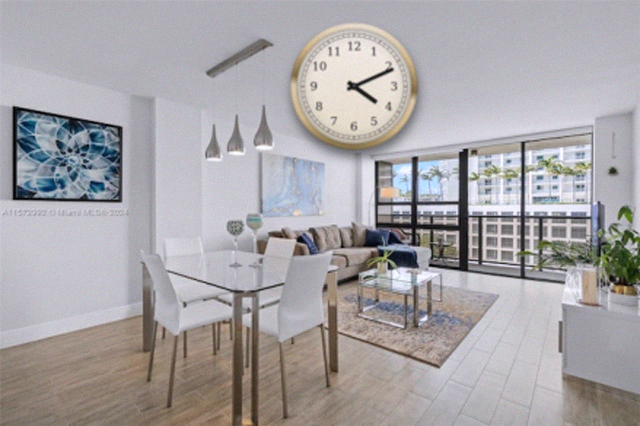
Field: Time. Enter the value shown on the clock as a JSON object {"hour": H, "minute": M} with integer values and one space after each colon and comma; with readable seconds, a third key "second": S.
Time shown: {"hour": 4, "minute": 11}
